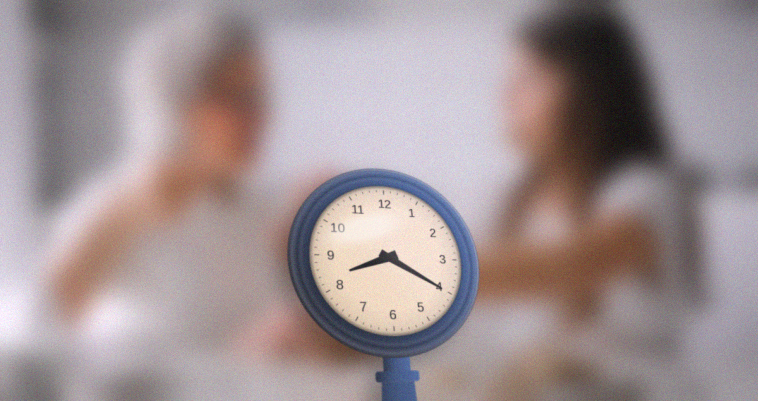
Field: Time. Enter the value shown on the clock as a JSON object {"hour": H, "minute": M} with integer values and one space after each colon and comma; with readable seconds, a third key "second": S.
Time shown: {"hour": 8, "minute": 20}
